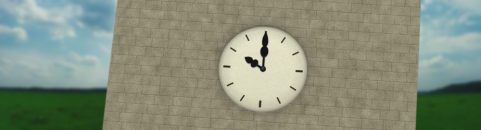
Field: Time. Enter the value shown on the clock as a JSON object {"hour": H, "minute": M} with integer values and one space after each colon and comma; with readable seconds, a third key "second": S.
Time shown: {"hour": 10, "minute": 0}
